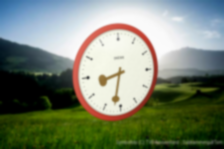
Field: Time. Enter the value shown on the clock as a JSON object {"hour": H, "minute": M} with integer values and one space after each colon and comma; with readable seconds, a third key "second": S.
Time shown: {"hour": 8, "minute": 32}
